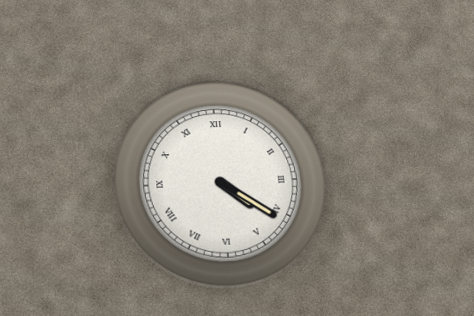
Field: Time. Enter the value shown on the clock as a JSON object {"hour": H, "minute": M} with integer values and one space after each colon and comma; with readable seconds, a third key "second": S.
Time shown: {"hour": 4, "minute": 21}
